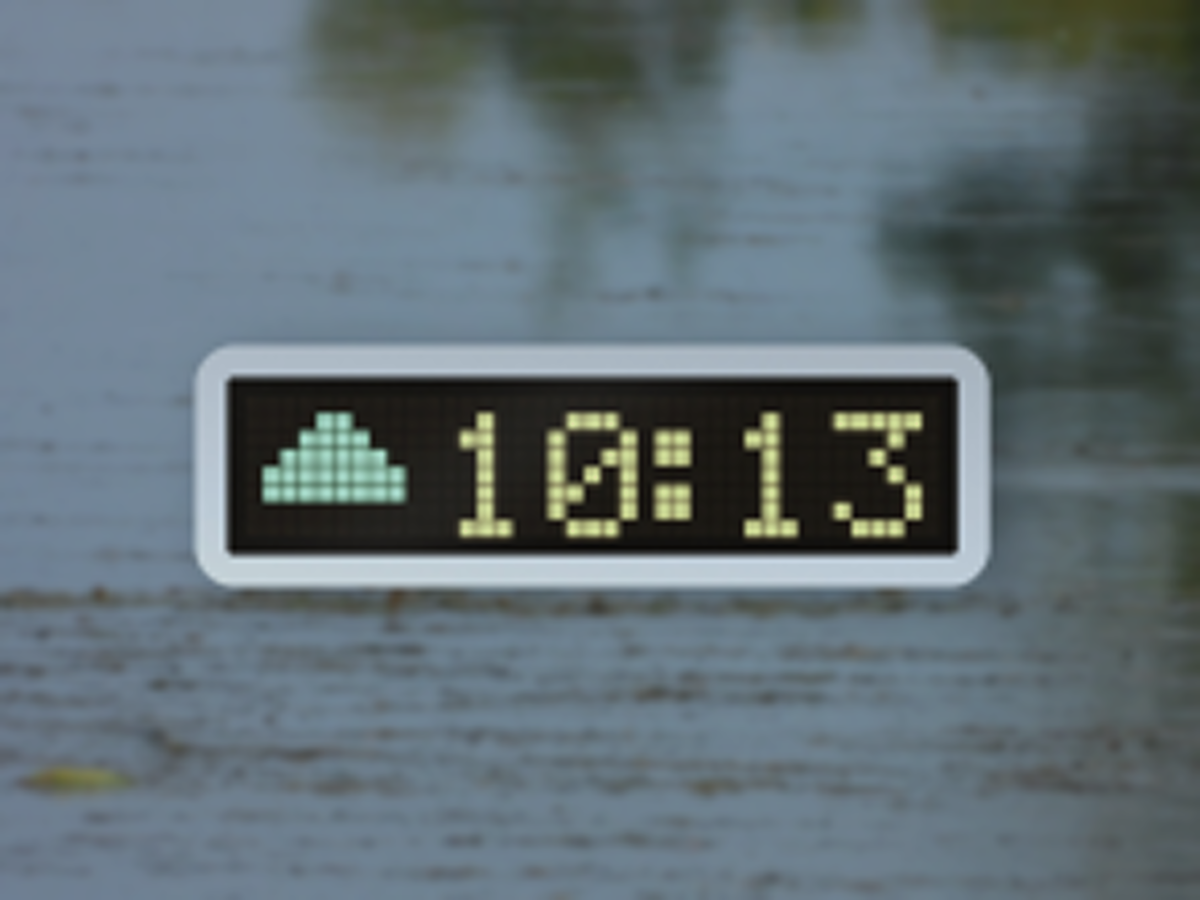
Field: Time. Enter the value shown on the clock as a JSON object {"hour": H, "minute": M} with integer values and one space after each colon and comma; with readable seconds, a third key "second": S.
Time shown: {"hour": 10, "minute": 13}
